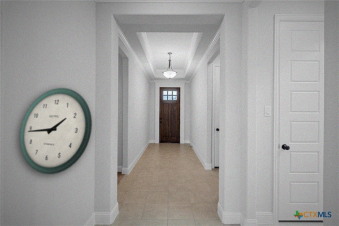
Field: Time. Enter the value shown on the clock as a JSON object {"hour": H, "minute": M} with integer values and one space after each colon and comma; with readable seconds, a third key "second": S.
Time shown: {"hour": 1, "minute": 44}
